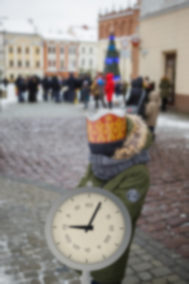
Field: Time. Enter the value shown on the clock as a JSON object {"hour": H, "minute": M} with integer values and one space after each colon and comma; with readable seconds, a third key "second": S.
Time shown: {"hour": 9, "minute": 4}
